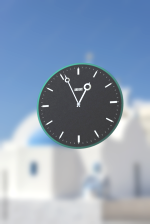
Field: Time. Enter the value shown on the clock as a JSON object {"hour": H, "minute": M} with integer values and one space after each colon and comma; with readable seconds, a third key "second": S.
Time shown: {"hour": 12, "minute": 56}
